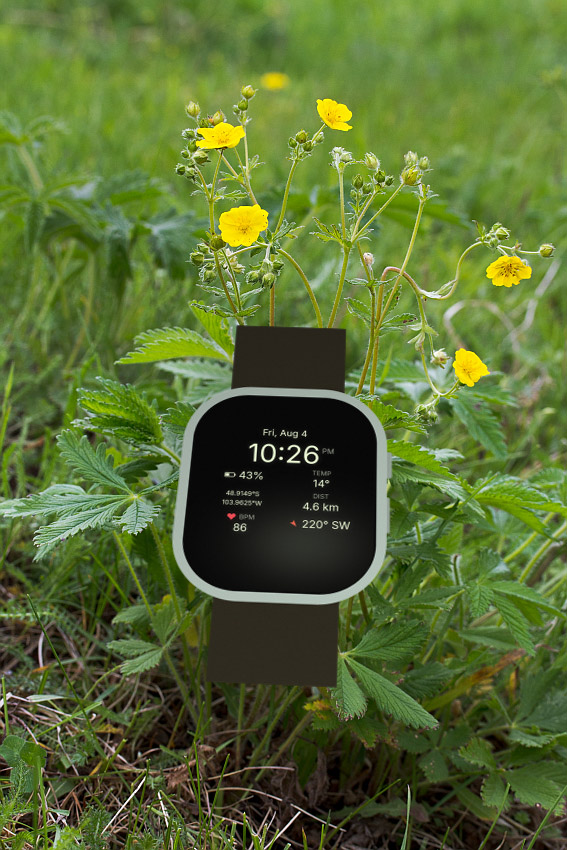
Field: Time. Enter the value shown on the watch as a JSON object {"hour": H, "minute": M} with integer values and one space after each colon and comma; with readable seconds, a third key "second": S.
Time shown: {"hour": 10, "minute": 26}
